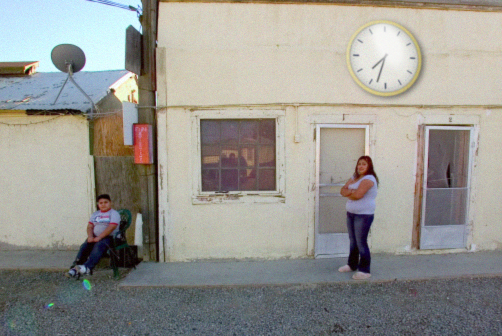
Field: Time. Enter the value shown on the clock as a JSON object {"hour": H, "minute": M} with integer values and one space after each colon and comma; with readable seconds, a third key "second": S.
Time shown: {"hour": 7, "minute": 33}
